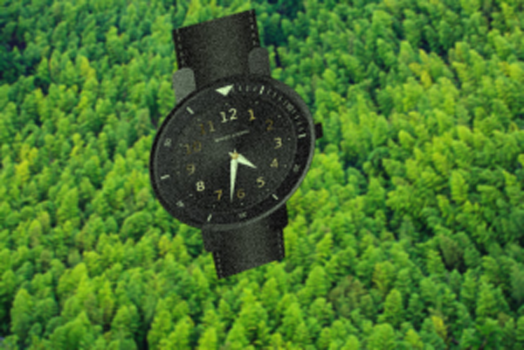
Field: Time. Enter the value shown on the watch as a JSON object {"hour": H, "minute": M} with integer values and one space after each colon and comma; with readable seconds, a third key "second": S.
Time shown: {"hour": 4, "minute": 32}
